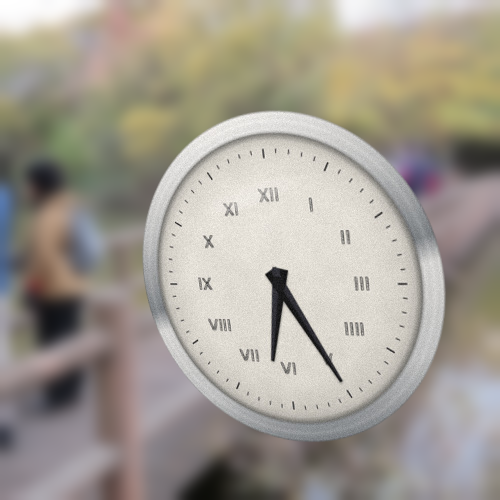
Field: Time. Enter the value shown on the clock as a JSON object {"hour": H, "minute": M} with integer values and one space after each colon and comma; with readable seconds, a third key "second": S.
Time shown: {"hour": 6, "minute": 25}
